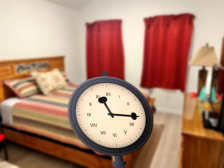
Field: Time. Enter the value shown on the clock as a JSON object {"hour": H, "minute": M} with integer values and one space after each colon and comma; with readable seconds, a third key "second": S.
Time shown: {"hour": 11, "minute": 16}
